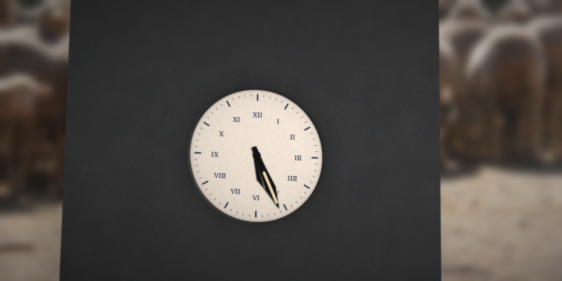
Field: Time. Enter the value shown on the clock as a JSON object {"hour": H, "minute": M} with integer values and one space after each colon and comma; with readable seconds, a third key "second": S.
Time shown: {"hour": 5, "minute": 26}
